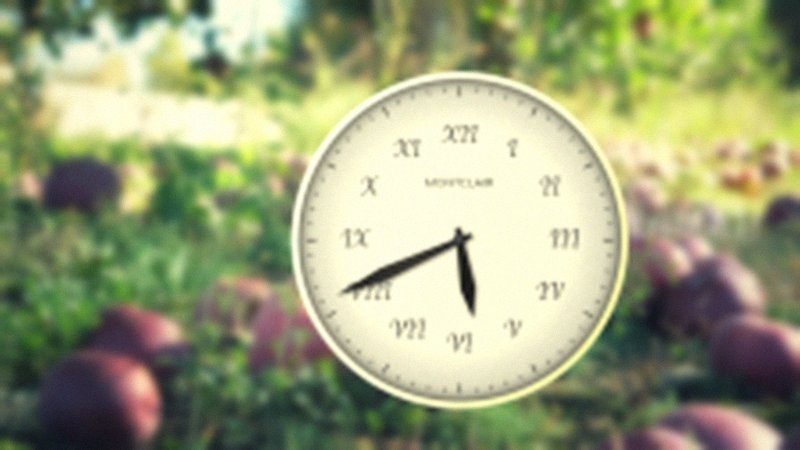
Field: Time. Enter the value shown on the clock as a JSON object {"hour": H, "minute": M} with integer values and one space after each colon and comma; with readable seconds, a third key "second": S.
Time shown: {"hour": 5, "minute": 41}
